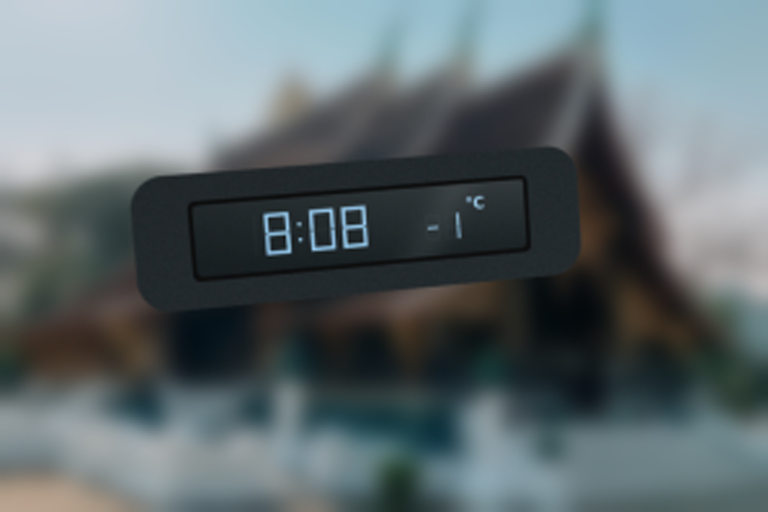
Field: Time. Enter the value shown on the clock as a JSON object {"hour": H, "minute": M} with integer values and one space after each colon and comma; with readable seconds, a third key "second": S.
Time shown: {"hour": 8, "minute": 8}
